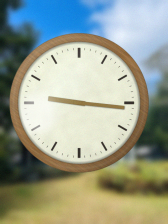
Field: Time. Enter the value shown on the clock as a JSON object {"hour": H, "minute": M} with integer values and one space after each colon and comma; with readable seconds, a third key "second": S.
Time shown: {"hour": 9, "minute": 16}
